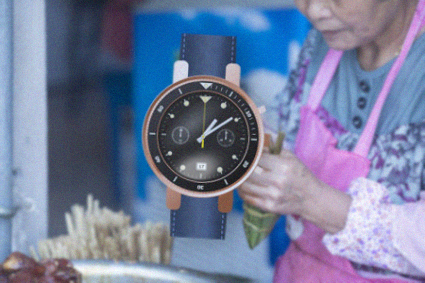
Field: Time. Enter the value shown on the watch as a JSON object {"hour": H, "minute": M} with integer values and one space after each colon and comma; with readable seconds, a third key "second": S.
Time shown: {"hour": 1, "minute": 9}
